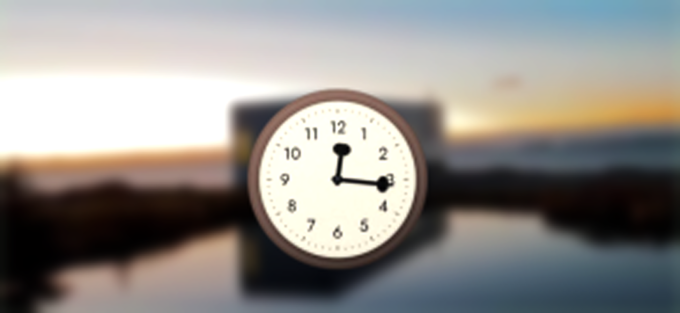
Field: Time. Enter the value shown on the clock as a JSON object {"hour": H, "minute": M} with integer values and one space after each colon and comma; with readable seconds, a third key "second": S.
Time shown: {"hour": 12, "minute": 16}
